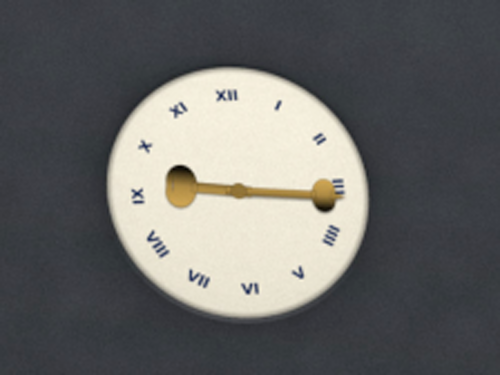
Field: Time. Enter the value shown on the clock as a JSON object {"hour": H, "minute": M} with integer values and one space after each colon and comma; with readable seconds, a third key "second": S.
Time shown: {"hour": 9, "minute": 16}
